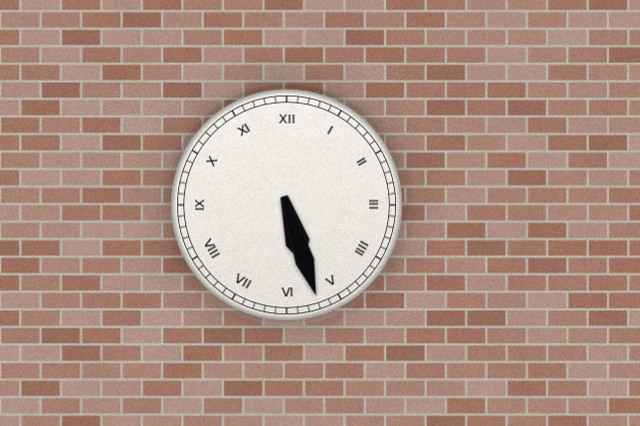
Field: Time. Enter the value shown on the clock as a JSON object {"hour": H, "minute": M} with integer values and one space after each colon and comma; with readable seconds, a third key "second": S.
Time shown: {"hour": 5, "minute": 27}
